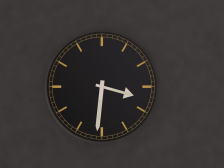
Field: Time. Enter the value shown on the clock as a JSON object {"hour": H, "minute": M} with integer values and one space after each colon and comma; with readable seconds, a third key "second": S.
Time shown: {"hour": 3, "minute": 31}
